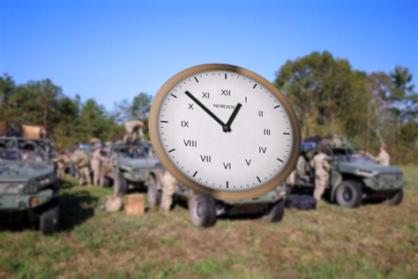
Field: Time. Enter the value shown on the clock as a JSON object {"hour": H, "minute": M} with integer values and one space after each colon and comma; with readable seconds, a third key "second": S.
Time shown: {"hour": 12, "minute": 52}
